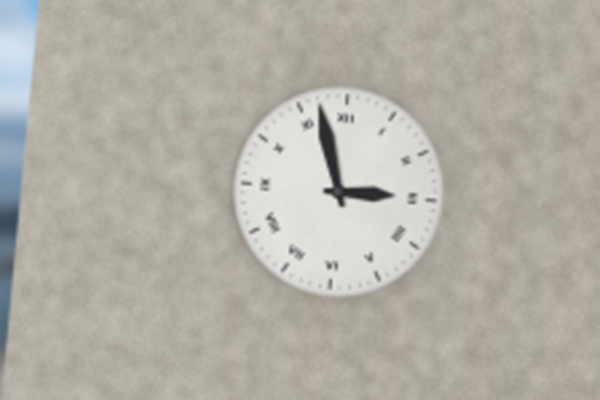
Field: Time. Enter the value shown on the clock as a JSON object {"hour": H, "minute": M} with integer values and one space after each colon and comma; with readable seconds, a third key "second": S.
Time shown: {"hour": 2, "minute": 57}
